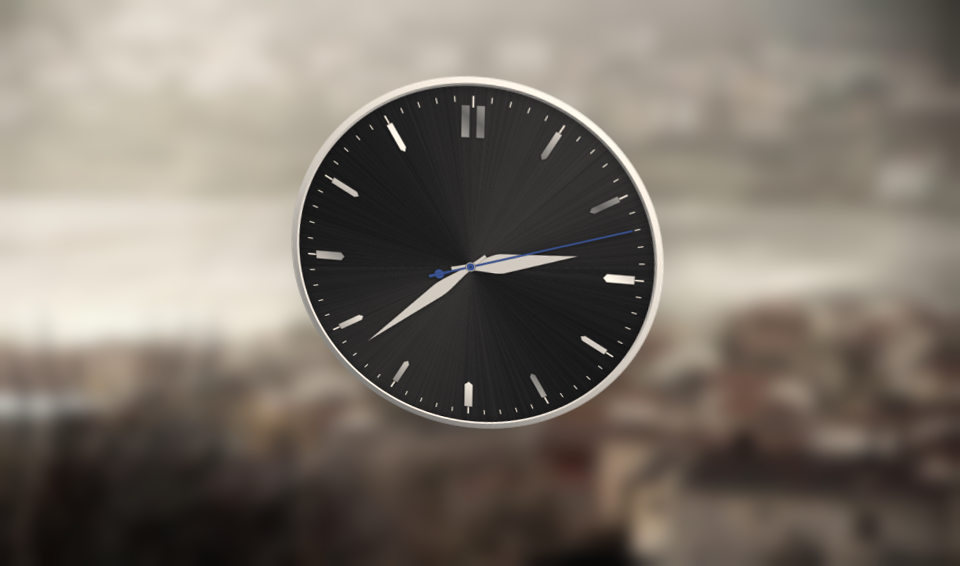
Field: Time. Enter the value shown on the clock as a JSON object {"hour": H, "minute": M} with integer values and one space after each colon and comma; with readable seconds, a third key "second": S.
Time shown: {"hour": 2, "minute": 38, "second": 12}
